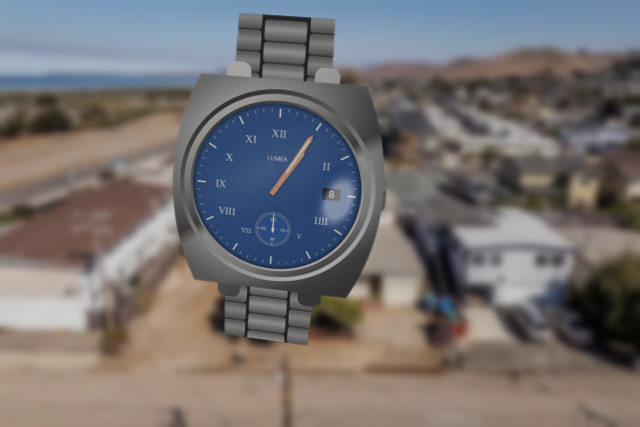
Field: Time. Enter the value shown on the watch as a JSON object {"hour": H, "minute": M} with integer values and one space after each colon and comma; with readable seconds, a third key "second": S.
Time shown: {"hour": 1, "minute": 5}
